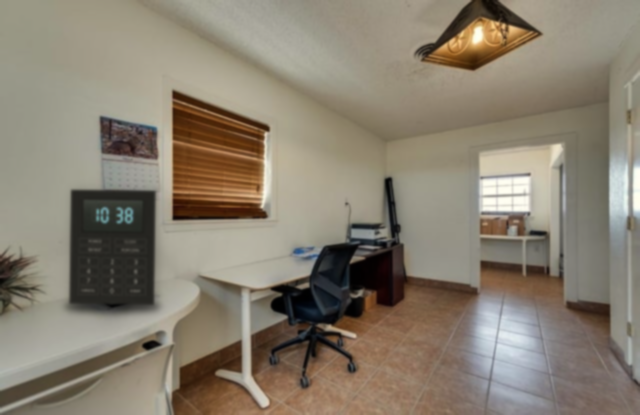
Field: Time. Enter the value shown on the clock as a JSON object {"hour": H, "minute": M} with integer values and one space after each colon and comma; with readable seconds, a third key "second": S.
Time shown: {"hour": 10, "minute": 38}
